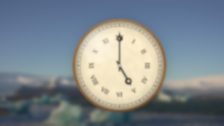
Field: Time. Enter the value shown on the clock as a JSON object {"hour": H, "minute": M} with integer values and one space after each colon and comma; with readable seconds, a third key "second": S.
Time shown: {"hour": 5, "minute": 0}
